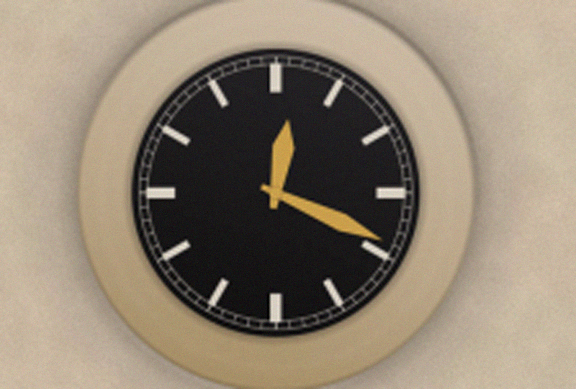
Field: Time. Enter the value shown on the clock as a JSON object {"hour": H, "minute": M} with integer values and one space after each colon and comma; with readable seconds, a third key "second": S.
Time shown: {"hour": 12, "minute": 19}
